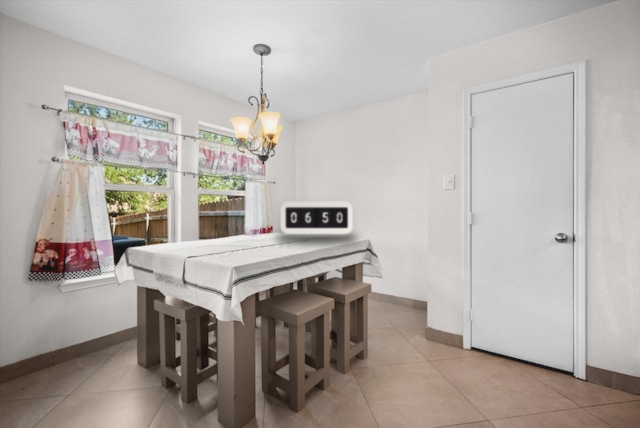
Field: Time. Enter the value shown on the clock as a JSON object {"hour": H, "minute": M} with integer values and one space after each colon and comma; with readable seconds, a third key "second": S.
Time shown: {"hour": 6, "minute": 50}
